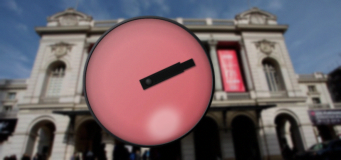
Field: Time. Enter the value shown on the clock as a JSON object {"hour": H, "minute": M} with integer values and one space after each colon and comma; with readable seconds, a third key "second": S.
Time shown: {"hour": 2, "minute": 11}
